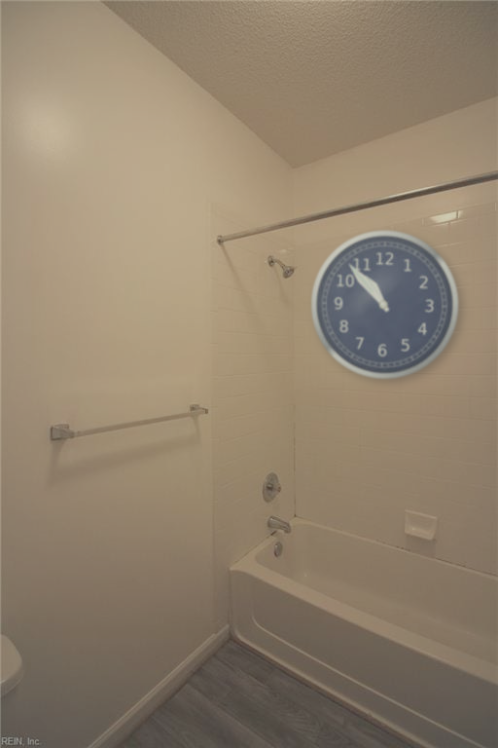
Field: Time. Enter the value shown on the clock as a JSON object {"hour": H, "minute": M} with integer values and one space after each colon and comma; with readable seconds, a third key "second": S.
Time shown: {"hour": 10, "minute": 53}
